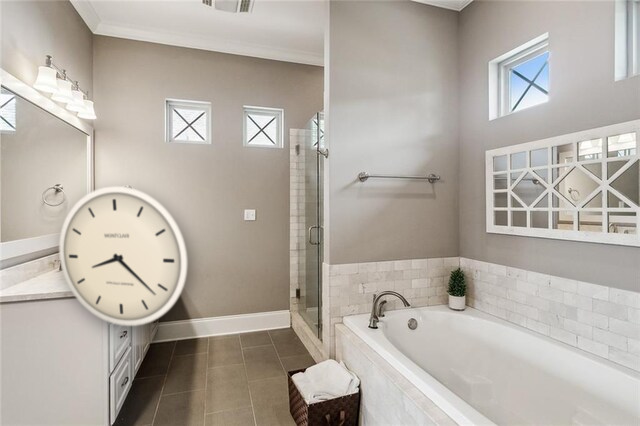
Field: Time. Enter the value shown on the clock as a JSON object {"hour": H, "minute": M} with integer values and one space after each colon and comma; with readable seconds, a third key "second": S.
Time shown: {"hour": 8, "minute": 22}
